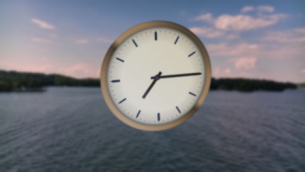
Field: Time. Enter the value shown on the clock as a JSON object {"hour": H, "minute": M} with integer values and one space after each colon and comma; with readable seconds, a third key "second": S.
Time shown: {"hour": 7, "minute": 15}
